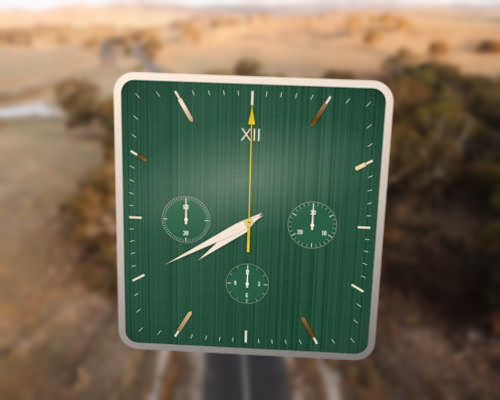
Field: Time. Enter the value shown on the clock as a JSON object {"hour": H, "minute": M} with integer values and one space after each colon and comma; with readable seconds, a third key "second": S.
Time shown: {"hour": 7, "minute": 40}
